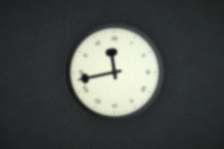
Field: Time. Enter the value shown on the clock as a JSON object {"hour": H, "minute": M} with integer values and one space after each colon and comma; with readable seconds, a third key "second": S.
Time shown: {"hour": 11, "minute": 43}
